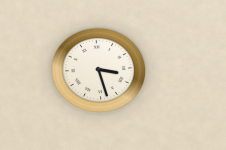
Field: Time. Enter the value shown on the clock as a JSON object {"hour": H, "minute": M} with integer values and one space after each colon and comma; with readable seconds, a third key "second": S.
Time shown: {"hour": 3, "minute": 28}
